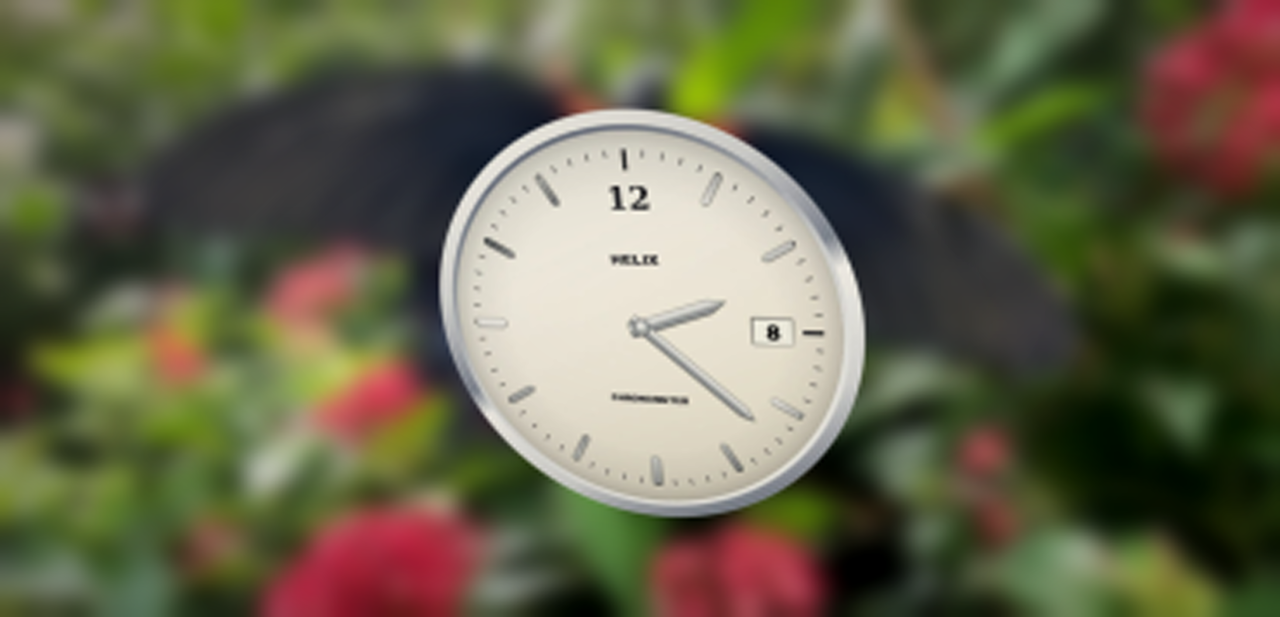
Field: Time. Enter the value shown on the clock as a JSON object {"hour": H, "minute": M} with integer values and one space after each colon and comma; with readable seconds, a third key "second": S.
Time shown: {"hour": 2, "minute": 22}
